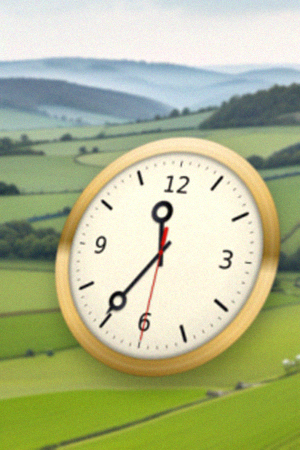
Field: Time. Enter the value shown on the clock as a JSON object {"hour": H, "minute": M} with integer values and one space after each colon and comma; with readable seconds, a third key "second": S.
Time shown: {"hour": 11, "minute": 35, "second": 30}
